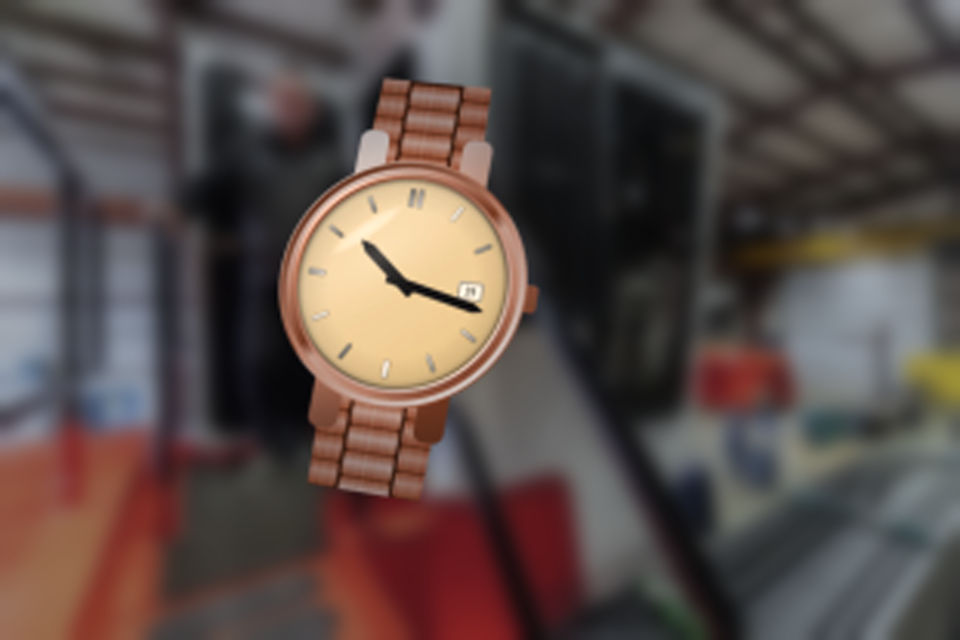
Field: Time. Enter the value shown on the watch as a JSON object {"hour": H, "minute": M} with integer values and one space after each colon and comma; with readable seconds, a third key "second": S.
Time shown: {"hour": 10, "minute": 17}
